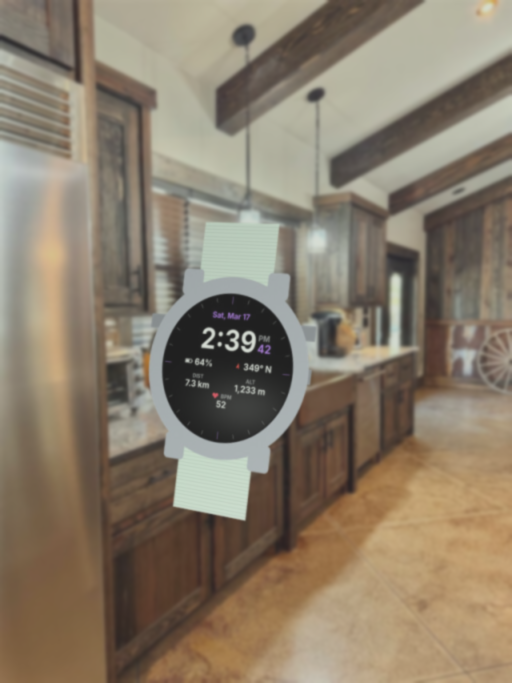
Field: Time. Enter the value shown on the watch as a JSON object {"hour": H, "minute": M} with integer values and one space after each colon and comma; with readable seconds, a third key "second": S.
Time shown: {"hour": 2, "minute": 39, "second": 42}
